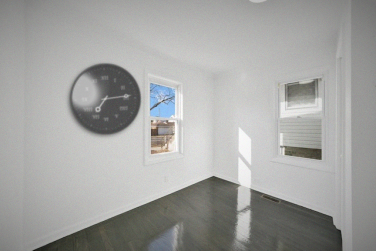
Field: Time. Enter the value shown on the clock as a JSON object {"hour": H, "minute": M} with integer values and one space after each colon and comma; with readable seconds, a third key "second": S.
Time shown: {"hour": 7, "minute": 14}
